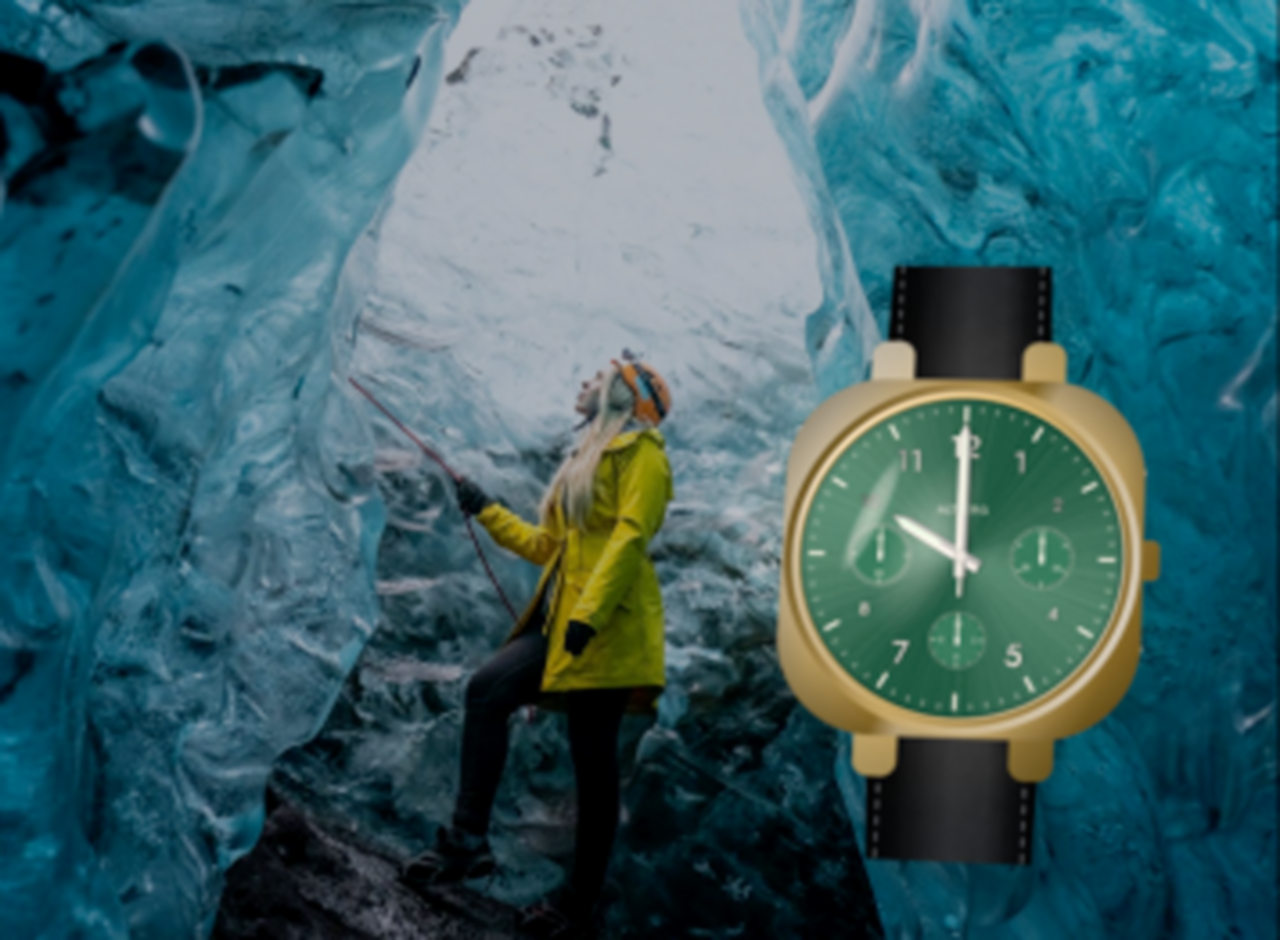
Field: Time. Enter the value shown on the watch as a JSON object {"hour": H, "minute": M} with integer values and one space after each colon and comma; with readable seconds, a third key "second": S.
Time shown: {"hour": 10, "minute": 0}
